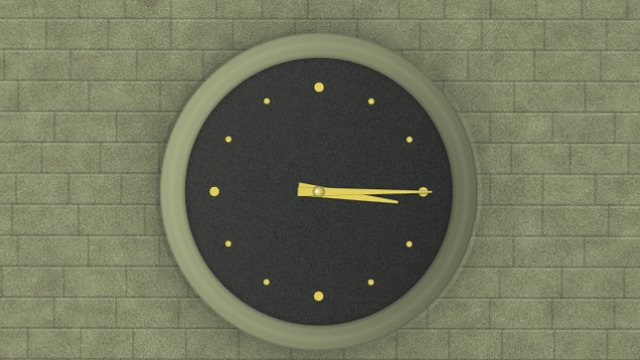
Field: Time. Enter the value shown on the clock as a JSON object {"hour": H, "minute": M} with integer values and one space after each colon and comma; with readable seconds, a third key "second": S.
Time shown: {"hour": 3, "minute": 15}
